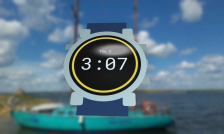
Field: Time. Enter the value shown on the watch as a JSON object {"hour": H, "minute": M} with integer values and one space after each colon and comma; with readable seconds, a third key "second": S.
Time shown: {"hour": 3, "minute": 7}
